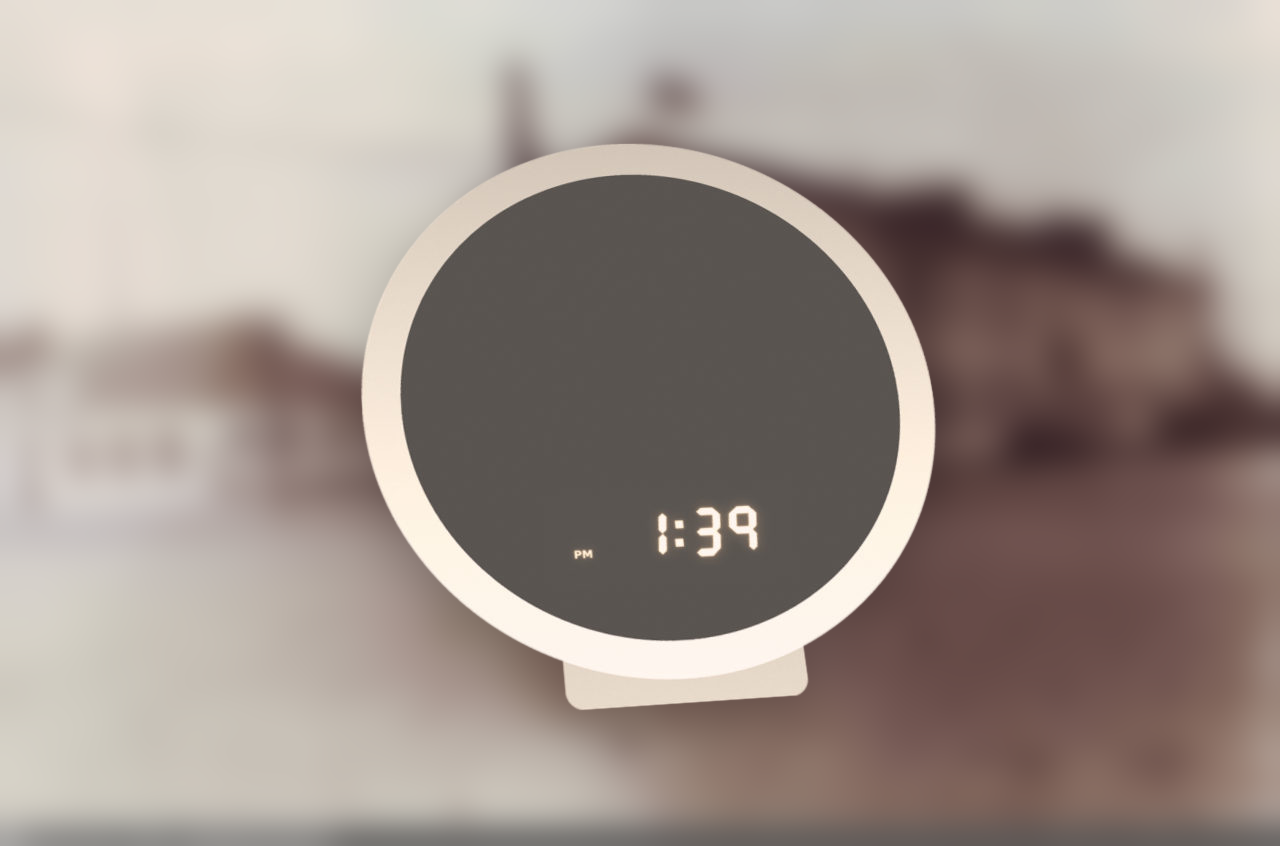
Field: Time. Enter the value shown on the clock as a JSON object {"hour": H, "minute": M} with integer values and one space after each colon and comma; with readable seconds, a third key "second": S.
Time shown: {"hour": 1, "minute": 39}
